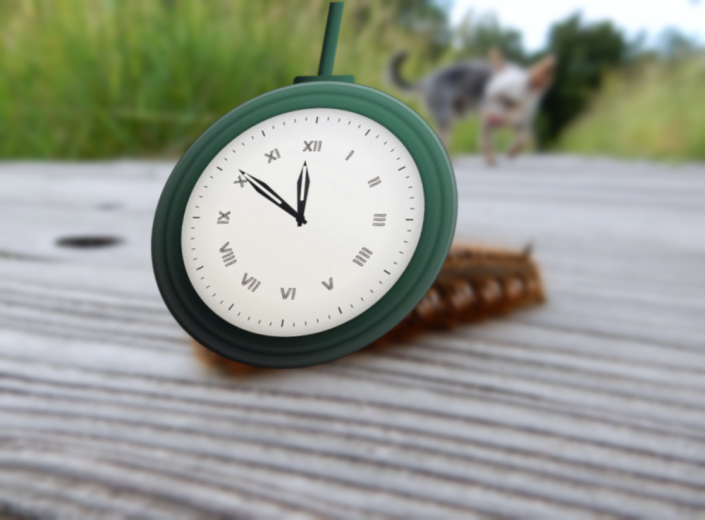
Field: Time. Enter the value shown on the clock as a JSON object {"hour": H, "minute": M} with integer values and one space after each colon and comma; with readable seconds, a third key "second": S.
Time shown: {"hour": 11, "minute": 51}
